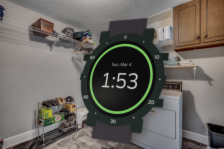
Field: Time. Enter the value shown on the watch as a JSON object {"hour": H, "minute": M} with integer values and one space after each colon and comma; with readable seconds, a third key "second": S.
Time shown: {"hour": 1, "minute": 53}
